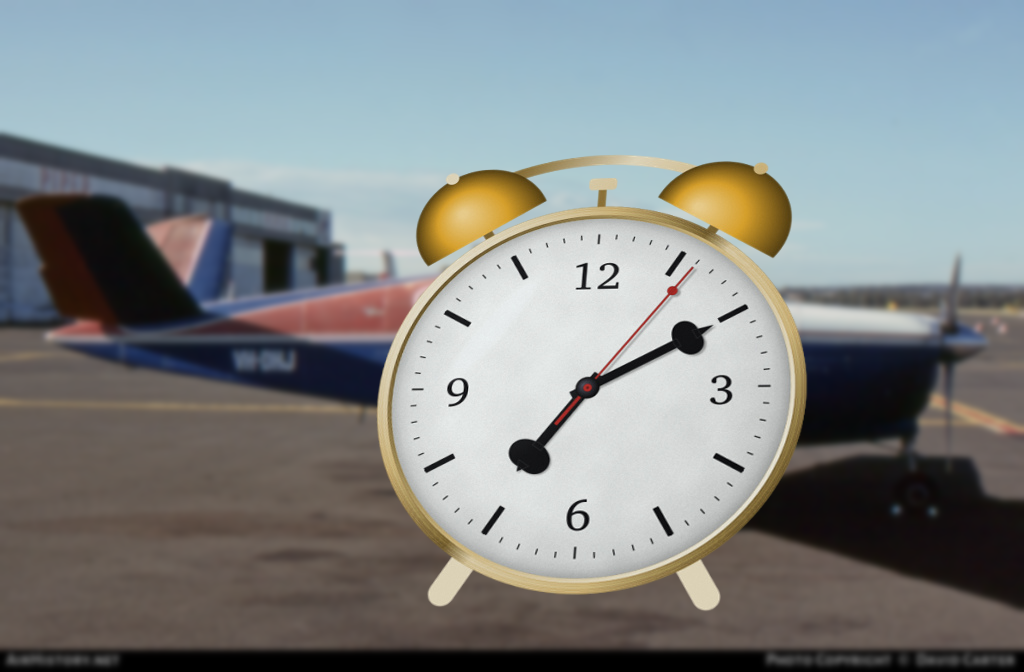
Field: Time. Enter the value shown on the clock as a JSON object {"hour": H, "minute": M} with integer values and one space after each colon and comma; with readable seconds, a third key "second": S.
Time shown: {"hour": 7, "minute": 10, "second": 6}
